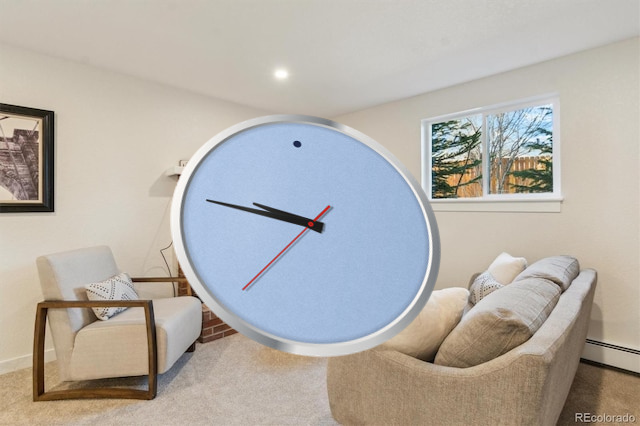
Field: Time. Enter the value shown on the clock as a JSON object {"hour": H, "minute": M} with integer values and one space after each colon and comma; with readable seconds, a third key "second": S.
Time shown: {"hour": 9, "minute": 47, "second": 38}
